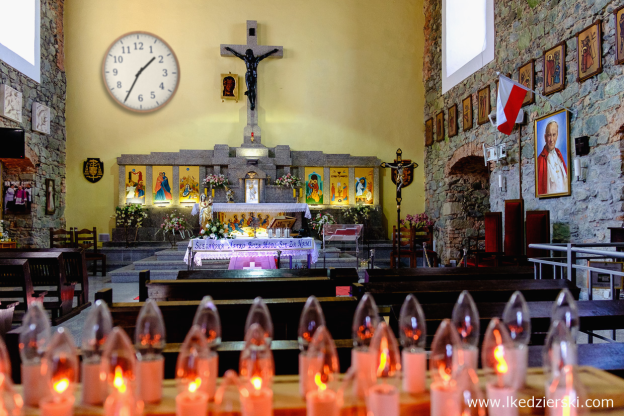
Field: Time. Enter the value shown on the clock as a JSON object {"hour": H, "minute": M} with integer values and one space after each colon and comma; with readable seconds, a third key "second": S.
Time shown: {"hour": 1, "minute": 35}
